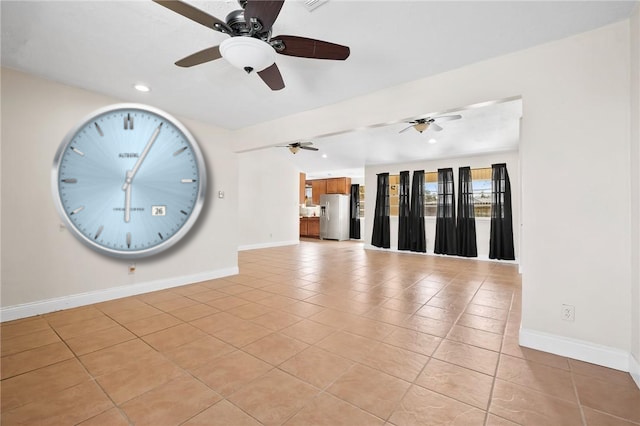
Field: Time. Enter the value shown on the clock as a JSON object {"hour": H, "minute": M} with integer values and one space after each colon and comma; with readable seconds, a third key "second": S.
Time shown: {"hour": 6, "minute": 5}
